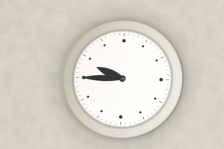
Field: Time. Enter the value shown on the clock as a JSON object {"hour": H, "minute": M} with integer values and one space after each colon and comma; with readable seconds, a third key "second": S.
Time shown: {"hour": 9, "minute": 45}
